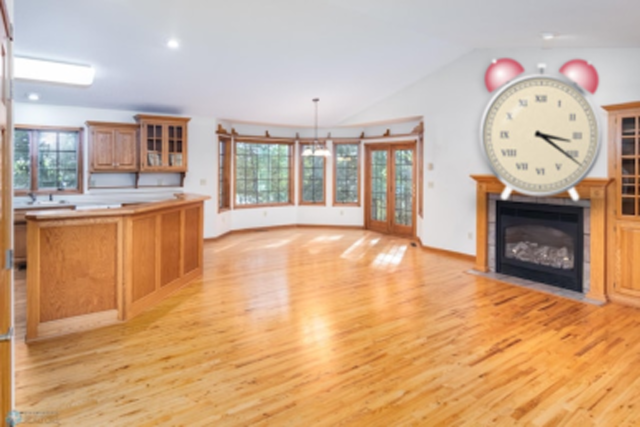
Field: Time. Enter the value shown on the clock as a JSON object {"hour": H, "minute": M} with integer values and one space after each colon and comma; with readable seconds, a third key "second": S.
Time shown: {"hour": 3, "minute": 21}
